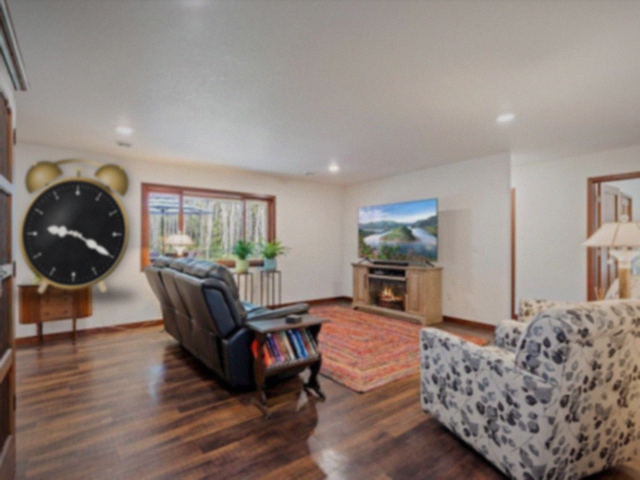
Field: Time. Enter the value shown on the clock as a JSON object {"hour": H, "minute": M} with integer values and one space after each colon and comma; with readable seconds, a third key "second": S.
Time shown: {"hour": 9, "minute": 20}
